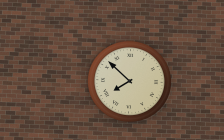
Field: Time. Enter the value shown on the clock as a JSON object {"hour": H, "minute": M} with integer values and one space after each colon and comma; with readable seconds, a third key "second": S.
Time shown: {"hour": 7, "minute": 52}
